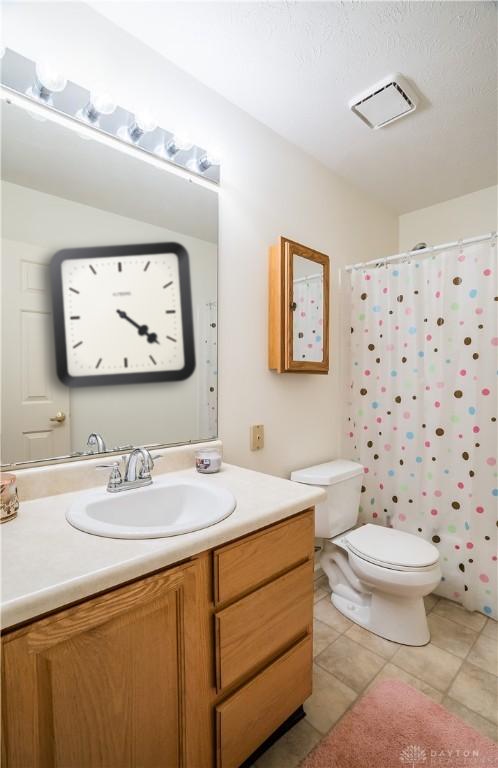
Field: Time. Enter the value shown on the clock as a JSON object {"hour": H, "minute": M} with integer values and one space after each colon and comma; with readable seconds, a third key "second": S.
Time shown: {"hour": 4, "minute": 22}
